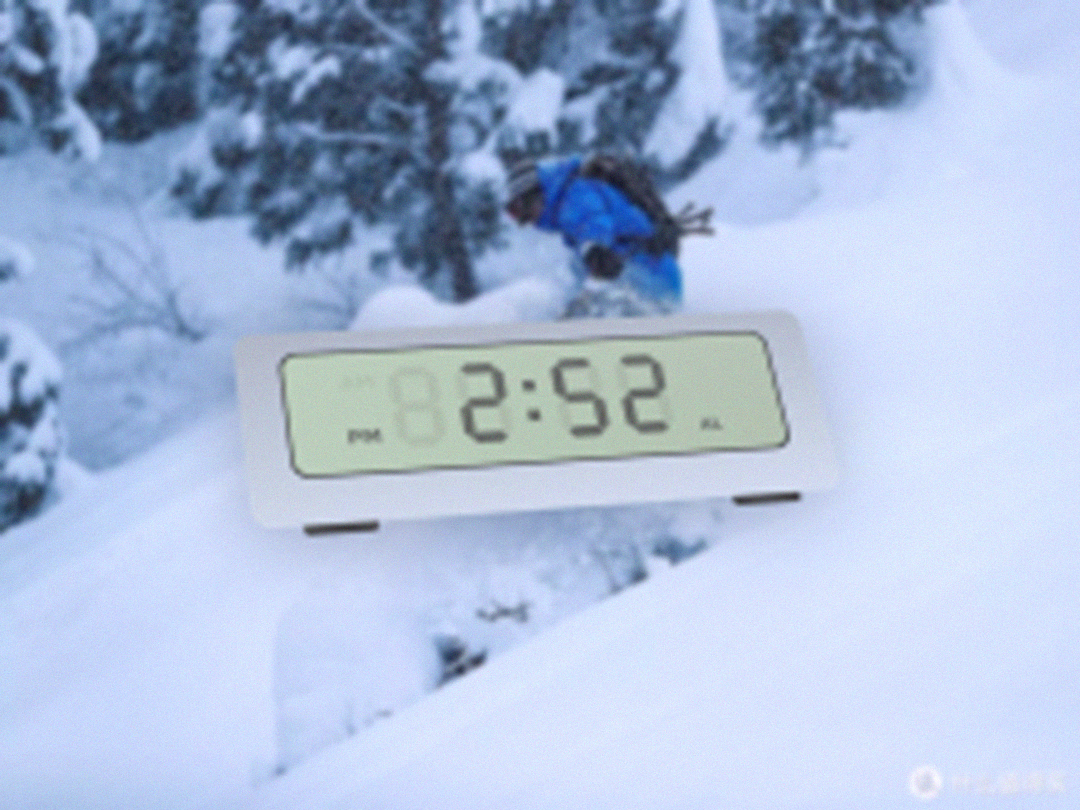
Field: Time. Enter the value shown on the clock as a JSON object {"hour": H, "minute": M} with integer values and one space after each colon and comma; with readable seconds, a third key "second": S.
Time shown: {"hour": 2, "minute": 52}
